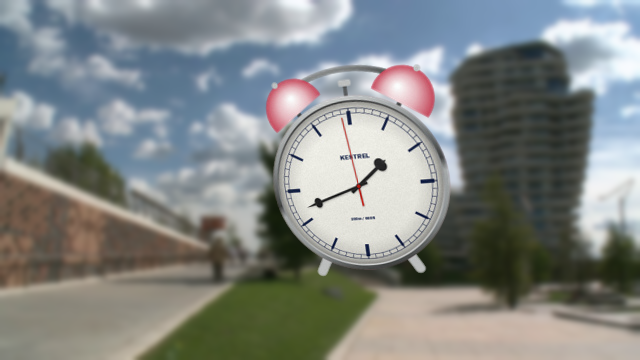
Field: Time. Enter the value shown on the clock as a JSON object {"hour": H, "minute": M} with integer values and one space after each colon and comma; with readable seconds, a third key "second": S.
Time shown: {"hour": 1, "minute": 41, "second": 59}
